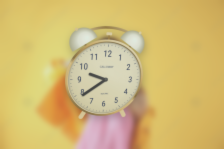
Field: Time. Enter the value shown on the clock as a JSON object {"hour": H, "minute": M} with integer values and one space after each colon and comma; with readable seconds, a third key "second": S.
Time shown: {"hour": 9, "minute": 39}
